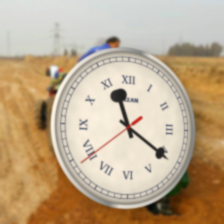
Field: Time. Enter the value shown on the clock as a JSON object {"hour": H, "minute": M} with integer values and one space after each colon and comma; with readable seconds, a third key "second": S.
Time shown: {"hour": 11, "minute": 20, "second": 39}
